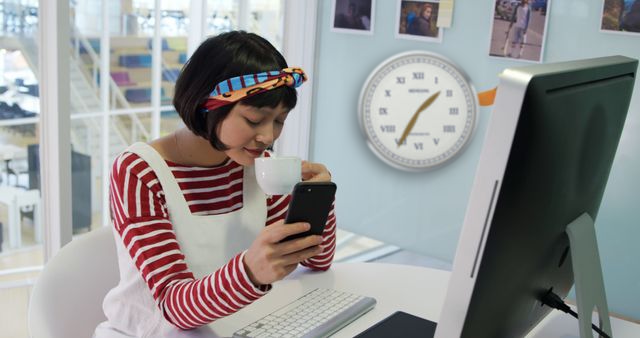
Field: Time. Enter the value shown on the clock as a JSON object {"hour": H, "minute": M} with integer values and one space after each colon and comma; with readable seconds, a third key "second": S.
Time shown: {"hour": 1, "minute": 35}
